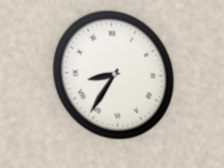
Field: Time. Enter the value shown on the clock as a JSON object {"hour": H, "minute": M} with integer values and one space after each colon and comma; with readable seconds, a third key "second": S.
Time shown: {"hour": 8, "minute": 36}
